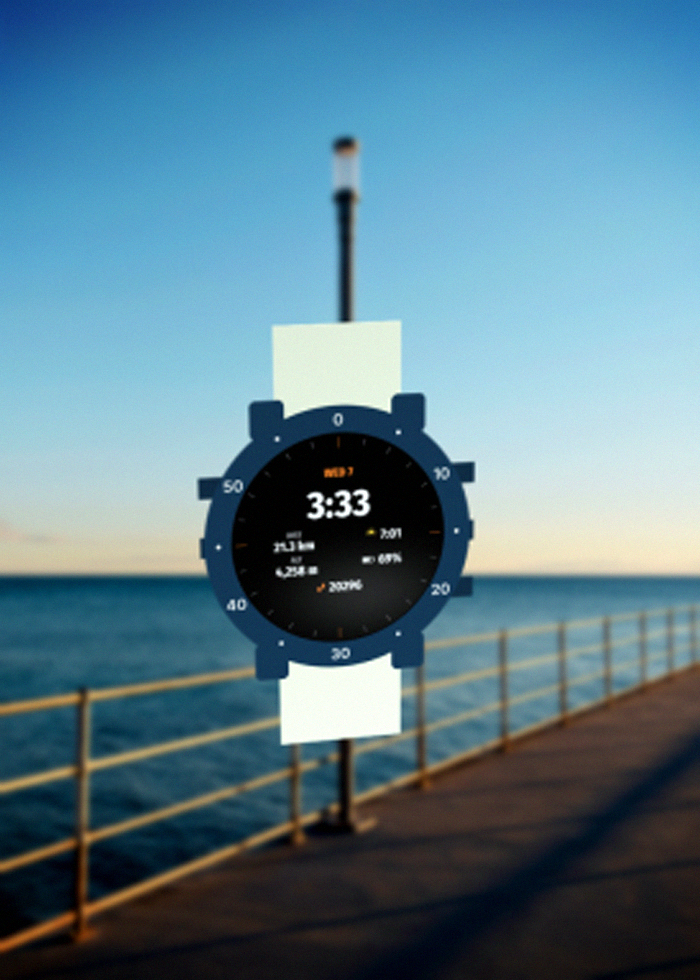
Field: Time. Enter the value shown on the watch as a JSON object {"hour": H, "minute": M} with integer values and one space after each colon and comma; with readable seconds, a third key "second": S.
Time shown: {"hour": 3, "minute": 33}
